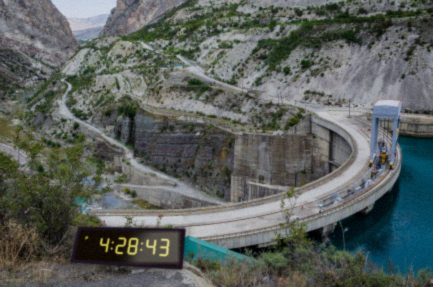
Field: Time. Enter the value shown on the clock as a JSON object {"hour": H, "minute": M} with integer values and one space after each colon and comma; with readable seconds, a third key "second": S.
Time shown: {"hour": 4, "minute": 28, "second": 43}
